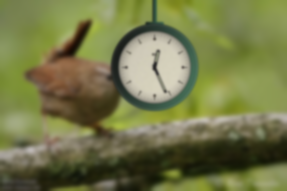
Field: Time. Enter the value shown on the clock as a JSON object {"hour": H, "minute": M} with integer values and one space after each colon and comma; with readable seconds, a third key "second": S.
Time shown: {"hour": 12, "minute": 26}
